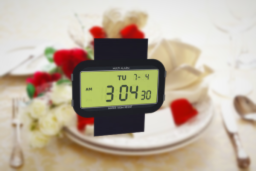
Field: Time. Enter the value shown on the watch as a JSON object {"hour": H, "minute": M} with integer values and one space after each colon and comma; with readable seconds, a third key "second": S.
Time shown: {"hour": 3, "minute": 4, "second": 30}
